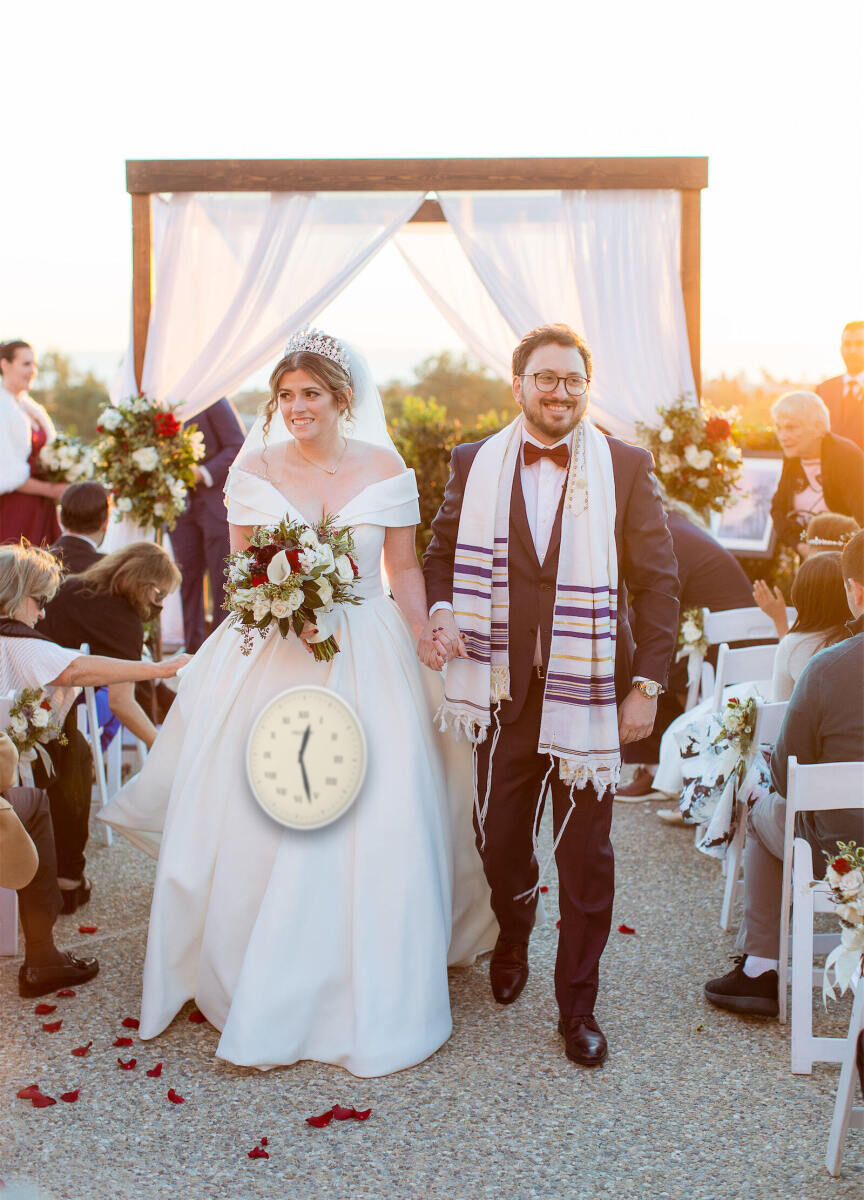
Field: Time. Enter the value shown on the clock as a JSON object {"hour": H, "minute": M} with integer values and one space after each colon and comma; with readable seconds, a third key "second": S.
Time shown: {"hour": 12, "minute": 27}
